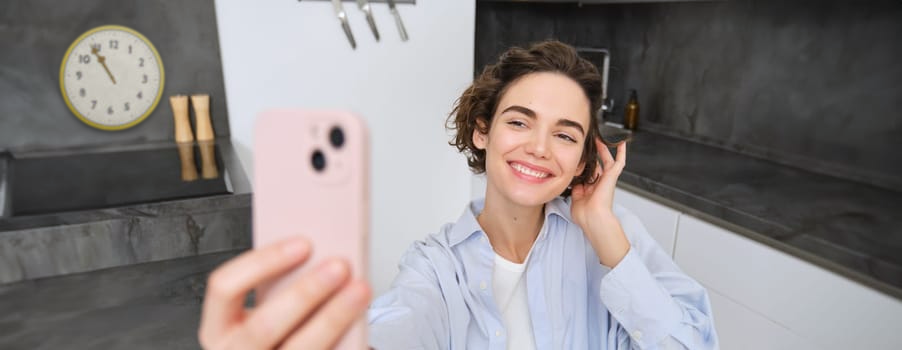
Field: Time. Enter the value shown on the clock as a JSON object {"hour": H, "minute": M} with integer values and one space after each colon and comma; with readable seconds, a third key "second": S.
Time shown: {"hour": 10, "minute": 54}
